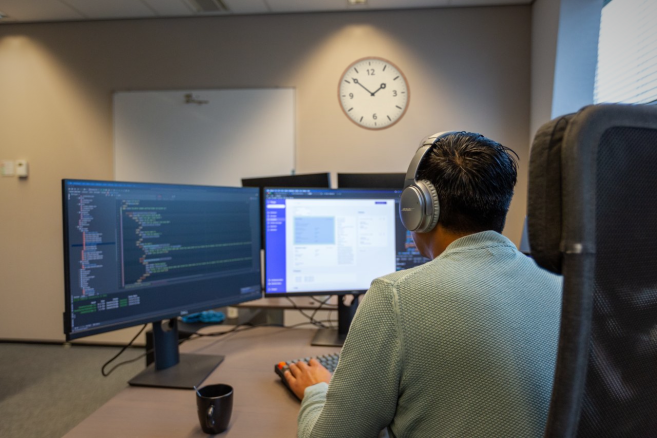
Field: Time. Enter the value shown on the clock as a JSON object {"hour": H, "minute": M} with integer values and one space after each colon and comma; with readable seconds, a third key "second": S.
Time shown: {"hour": 1, "minute": 52}
